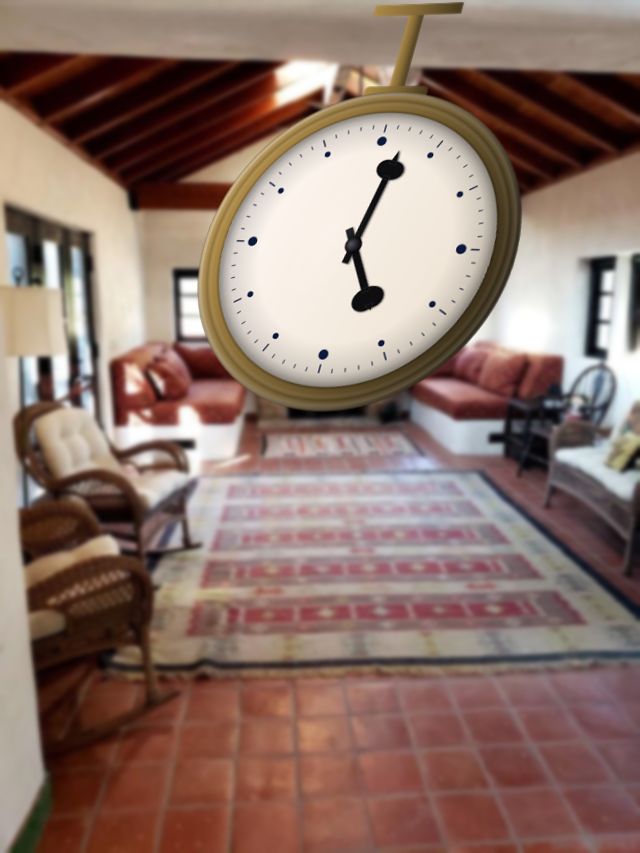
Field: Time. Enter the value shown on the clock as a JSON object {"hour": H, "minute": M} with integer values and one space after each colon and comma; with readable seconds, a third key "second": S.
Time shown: {"hour": 5, "minute": 2}
